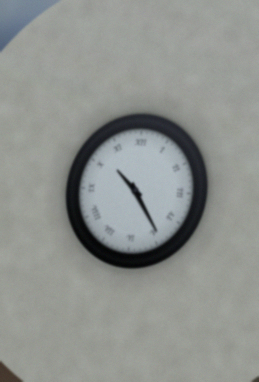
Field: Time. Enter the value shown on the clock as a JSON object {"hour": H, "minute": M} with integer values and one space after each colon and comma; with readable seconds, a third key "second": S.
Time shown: {"hour": 10, "minute": 24}
